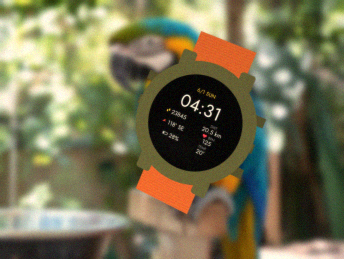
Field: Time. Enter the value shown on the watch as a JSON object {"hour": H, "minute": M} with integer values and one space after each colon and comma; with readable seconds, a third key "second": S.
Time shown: {"hour": 4, "minute": 31}
